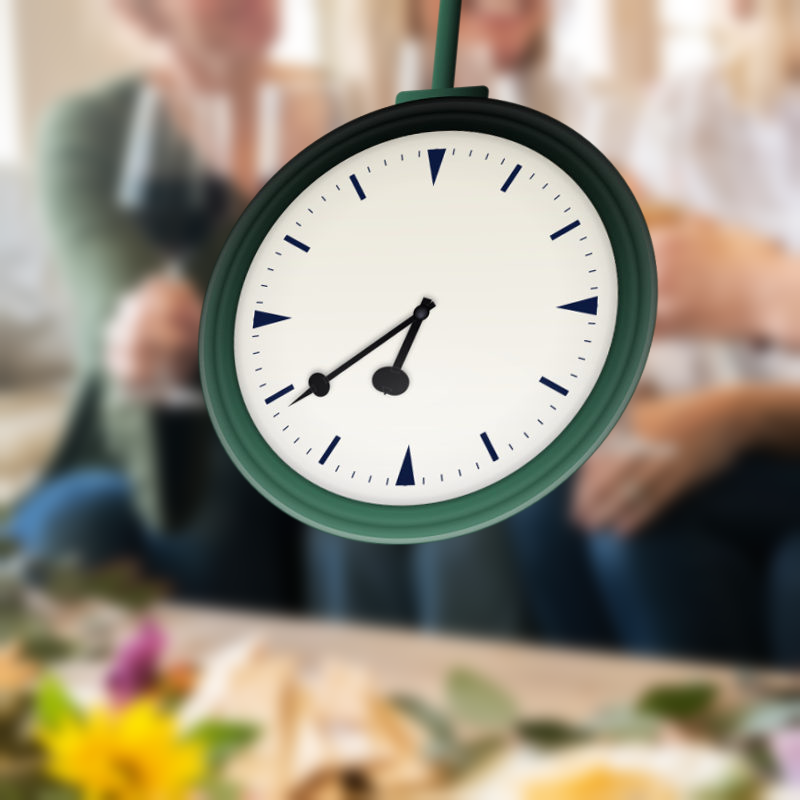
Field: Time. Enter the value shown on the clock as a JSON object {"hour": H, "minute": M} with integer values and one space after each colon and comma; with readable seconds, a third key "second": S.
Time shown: {"hour": 6, "minute": 39}
